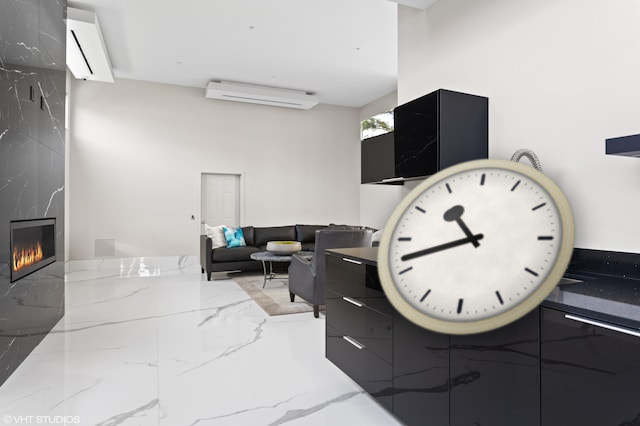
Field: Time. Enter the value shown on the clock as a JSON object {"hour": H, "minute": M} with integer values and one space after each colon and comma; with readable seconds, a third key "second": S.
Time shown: {"hour": 10, "minute": 42}
